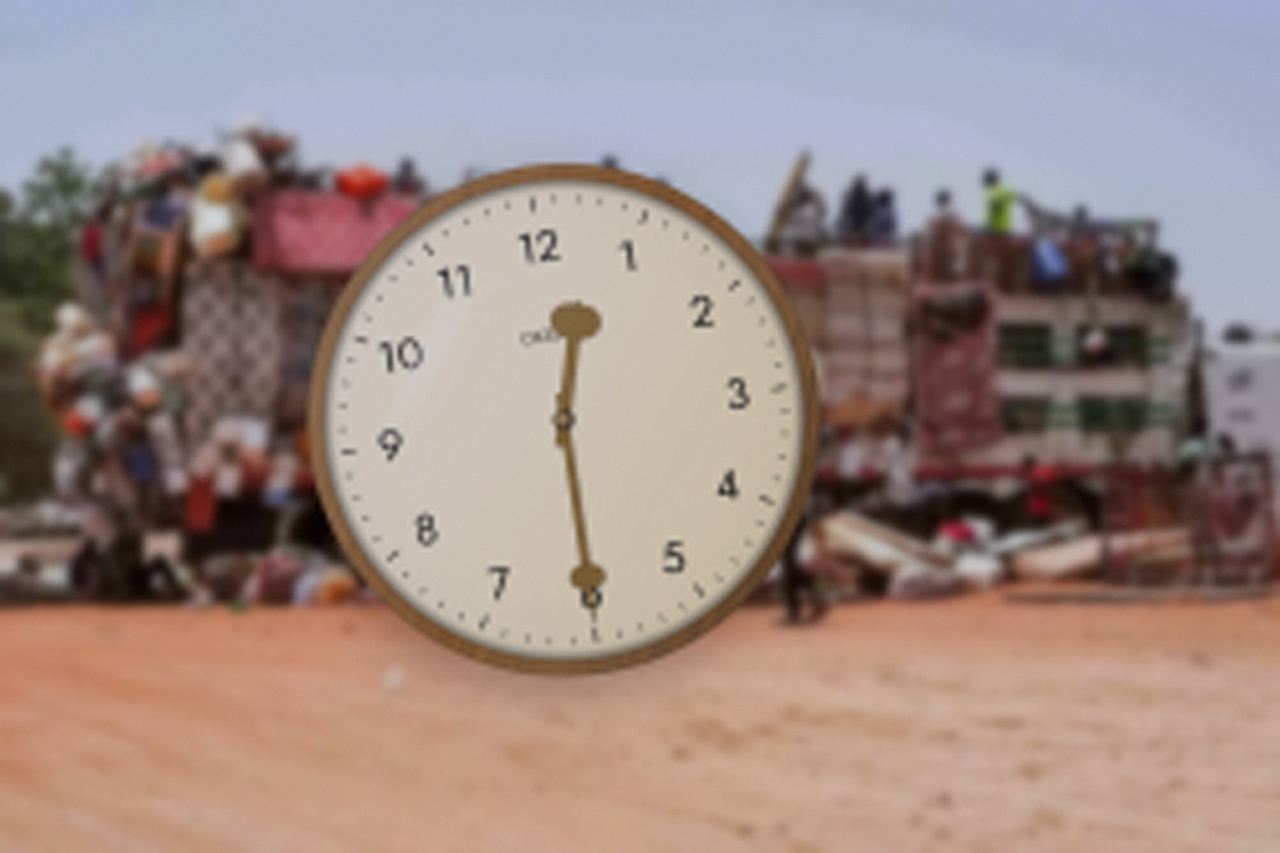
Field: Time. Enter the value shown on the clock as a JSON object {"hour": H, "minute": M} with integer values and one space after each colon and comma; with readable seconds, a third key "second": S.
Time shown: {"hour": 12, "minute": 30}
